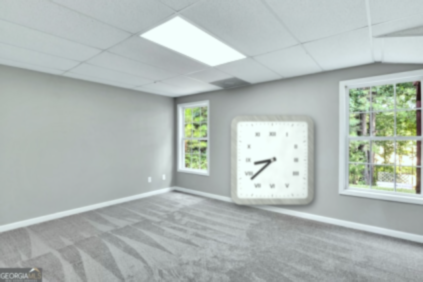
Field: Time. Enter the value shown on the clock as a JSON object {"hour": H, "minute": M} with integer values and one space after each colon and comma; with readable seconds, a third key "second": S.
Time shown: {"hour": 8, "minute": 38}
